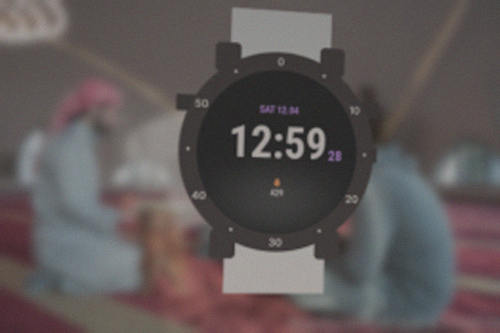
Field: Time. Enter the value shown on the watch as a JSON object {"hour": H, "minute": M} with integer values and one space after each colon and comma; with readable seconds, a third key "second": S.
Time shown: {"hour": 12, "minute": 59}
